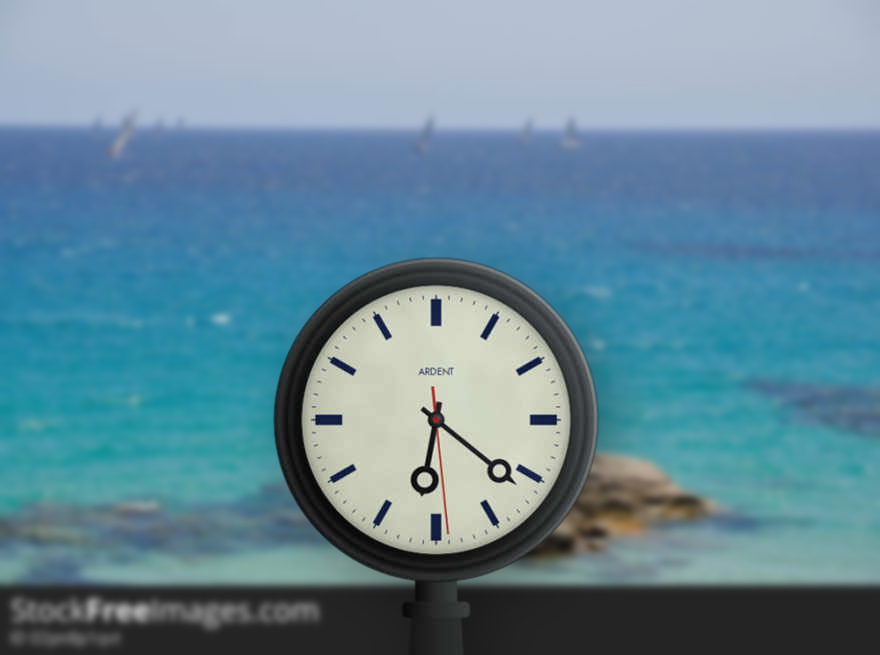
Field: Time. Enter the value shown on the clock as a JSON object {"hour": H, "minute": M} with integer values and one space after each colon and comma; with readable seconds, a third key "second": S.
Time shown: {"hour": 6, "minute": 21, "second": 29}
